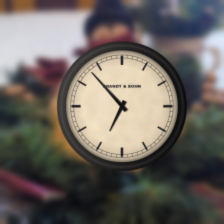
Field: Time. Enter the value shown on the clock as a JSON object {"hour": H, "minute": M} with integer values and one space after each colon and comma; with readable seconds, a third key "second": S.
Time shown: {"hour": 6, "minute": 53}
